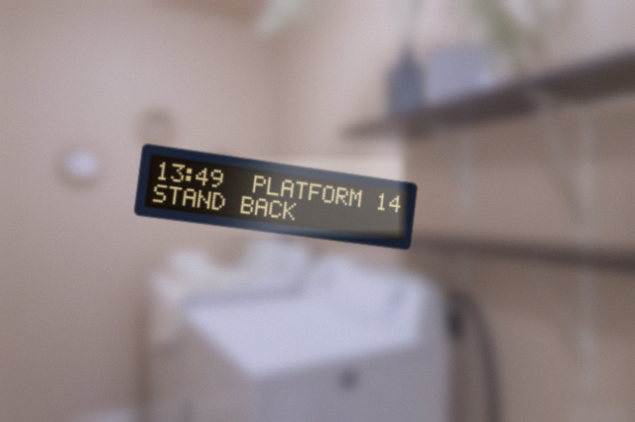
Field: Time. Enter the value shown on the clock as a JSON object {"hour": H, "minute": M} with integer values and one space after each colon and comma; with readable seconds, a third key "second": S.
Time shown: {"hour": 13, "minute": 49}
